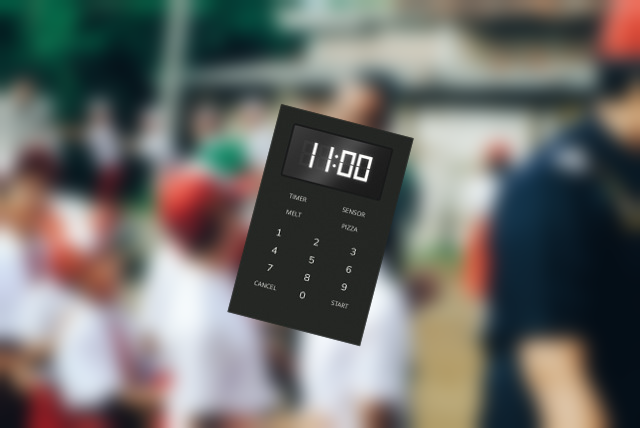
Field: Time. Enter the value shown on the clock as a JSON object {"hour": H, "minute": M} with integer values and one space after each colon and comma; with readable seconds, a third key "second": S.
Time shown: {"hour": 11, "minute": 0}
